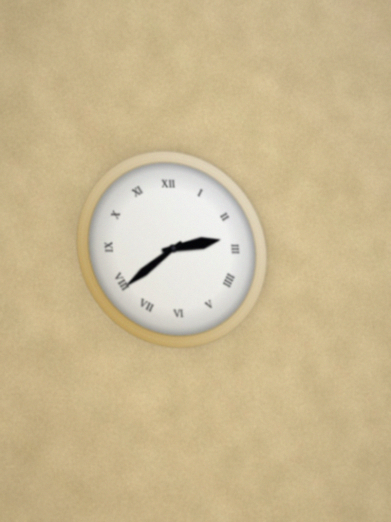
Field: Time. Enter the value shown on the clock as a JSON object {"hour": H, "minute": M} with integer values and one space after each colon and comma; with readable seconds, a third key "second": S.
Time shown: {"hour": 2, "minute": 39}
